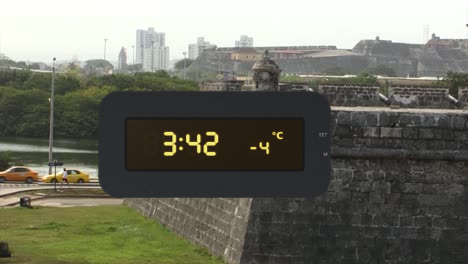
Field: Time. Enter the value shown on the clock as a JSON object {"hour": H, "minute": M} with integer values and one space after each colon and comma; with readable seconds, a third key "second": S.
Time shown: {"hour": 3, "minute": 42}
